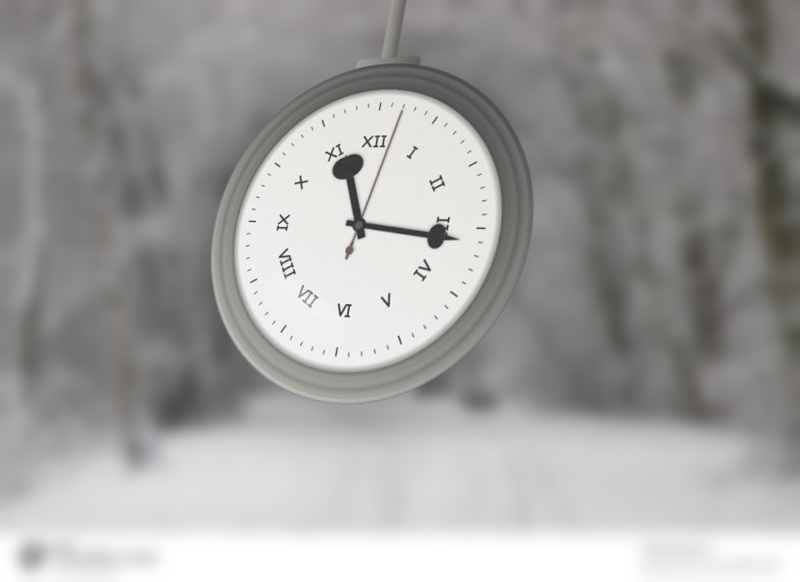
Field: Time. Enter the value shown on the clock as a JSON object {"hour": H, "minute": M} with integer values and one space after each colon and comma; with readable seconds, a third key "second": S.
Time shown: {"hour": 11, "minute": 16, "second": 2}
